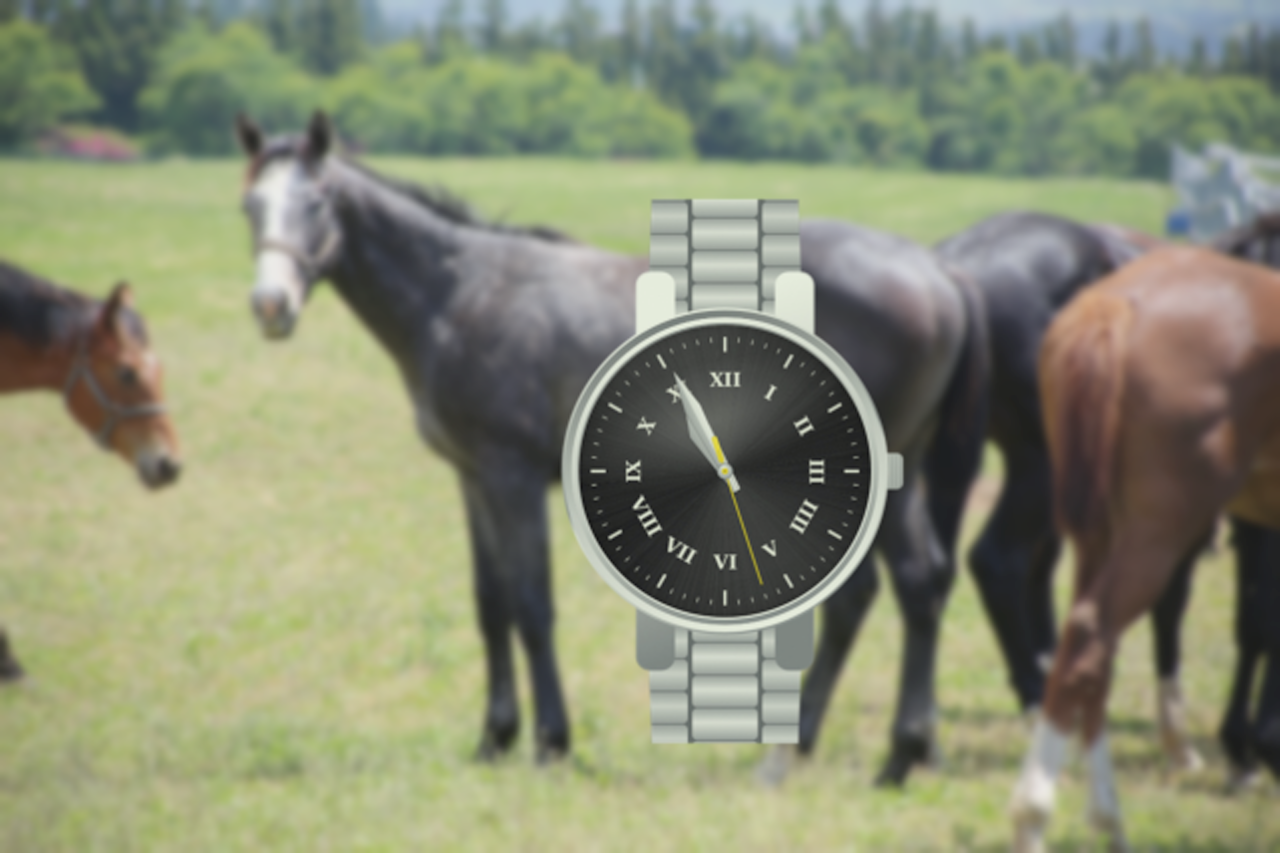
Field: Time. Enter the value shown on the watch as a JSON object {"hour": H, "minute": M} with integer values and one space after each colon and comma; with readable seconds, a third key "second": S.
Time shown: {"hour": 10, "minute": 55, "second": 27}
